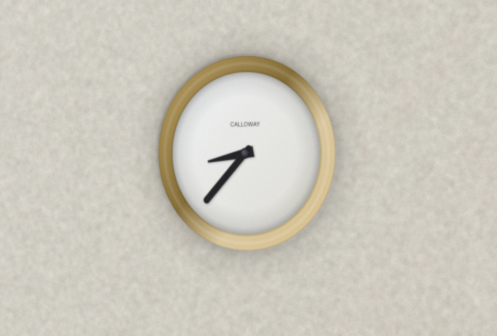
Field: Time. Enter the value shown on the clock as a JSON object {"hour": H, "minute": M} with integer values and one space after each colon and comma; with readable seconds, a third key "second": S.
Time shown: {"hour": 8, "minute": 37}
